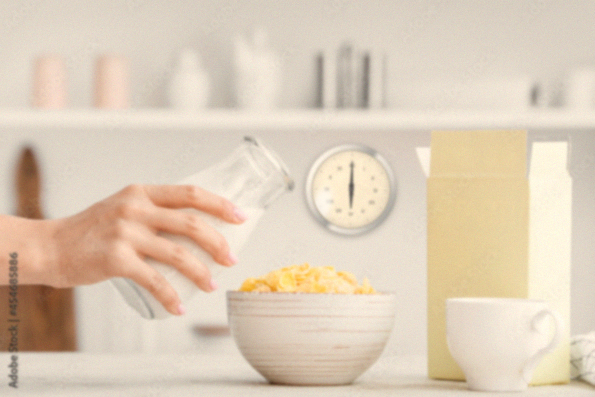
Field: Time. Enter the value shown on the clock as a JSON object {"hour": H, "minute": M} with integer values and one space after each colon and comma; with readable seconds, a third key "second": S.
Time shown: {"hour": 6, "minute": 0}
